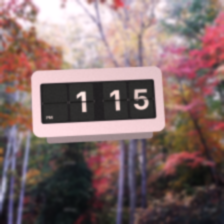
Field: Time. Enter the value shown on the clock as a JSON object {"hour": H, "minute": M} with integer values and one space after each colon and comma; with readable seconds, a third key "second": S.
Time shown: {"hour": 1, "minute": 15}
